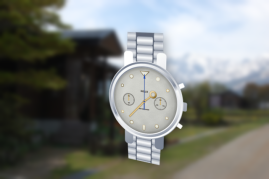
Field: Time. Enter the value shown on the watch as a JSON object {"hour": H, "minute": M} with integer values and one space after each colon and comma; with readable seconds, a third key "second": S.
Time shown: {"hour": 1, "minute": 37}
